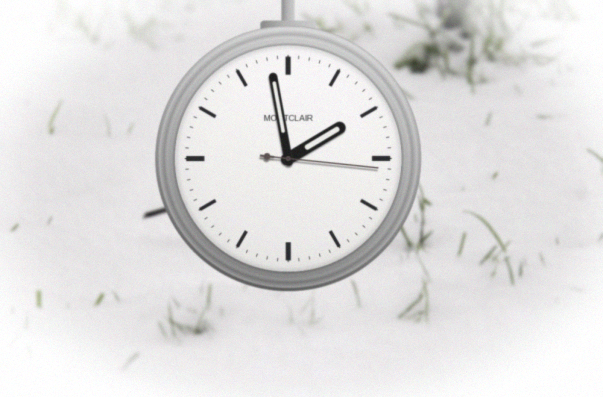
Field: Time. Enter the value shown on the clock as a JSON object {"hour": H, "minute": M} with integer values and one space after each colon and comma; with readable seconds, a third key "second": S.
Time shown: {"hour": 1, "minute": 58, "second": 16}
